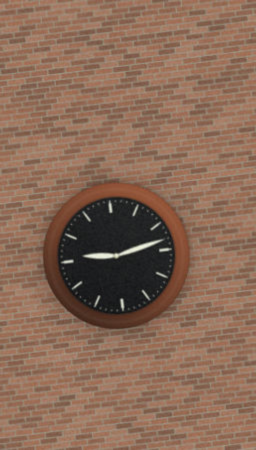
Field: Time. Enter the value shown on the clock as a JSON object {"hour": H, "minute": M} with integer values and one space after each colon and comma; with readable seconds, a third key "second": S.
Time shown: {"hour": 9, "minute": 13}
